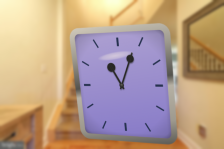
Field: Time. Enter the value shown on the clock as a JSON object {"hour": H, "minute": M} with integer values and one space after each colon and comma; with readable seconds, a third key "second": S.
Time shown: {"hour": 11, "minute": 4}
